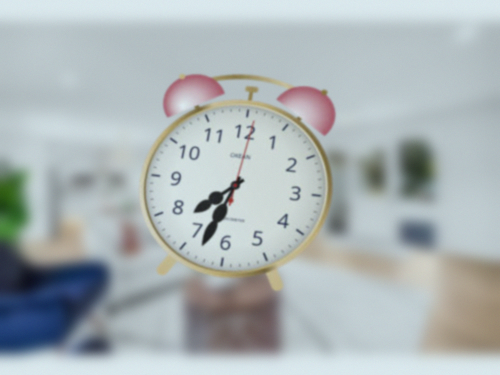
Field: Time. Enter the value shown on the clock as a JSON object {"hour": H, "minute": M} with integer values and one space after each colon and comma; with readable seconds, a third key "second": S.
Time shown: {"hour": 7, "minute": 33, "second": 1}
